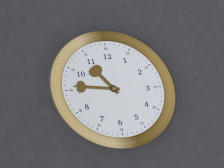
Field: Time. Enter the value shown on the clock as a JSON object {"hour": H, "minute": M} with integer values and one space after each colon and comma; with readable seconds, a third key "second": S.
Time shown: {"hour": 10, "minute": 46}
